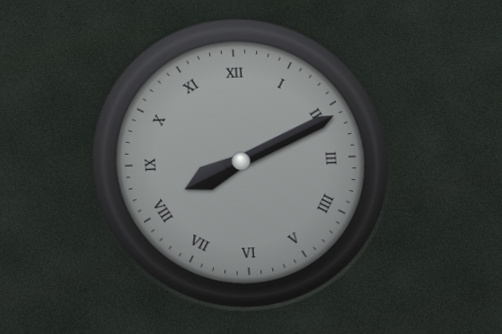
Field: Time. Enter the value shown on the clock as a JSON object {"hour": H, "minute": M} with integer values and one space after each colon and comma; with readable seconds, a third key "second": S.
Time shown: {"hour": 8, "minute": 11}
